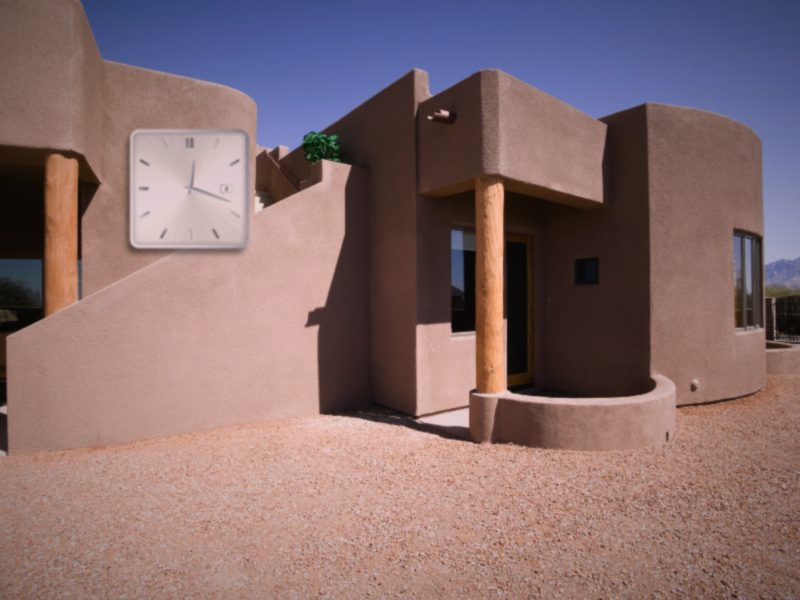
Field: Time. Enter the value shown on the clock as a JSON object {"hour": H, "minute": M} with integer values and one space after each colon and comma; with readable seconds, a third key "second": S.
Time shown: {"hour": 12, "minute": 18}
